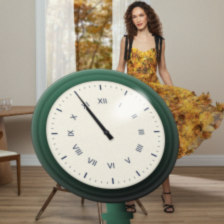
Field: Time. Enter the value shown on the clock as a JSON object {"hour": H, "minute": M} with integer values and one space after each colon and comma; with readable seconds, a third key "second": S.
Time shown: {"hour": 10, "minute": 55}
